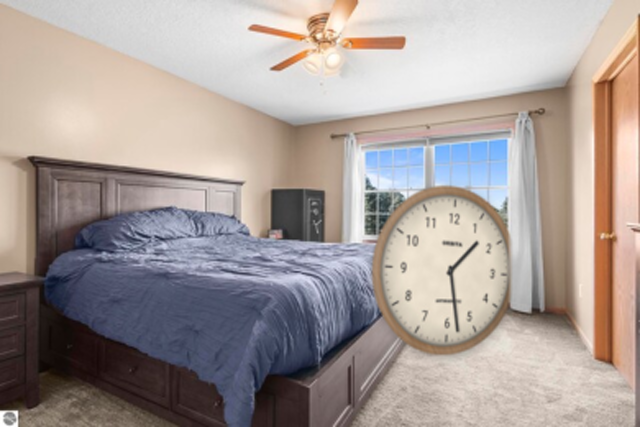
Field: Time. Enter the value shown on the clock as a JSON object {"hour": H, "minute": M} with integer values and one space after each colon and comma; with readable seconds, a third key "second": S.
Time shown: {"hour": 1, "minute": 28}
